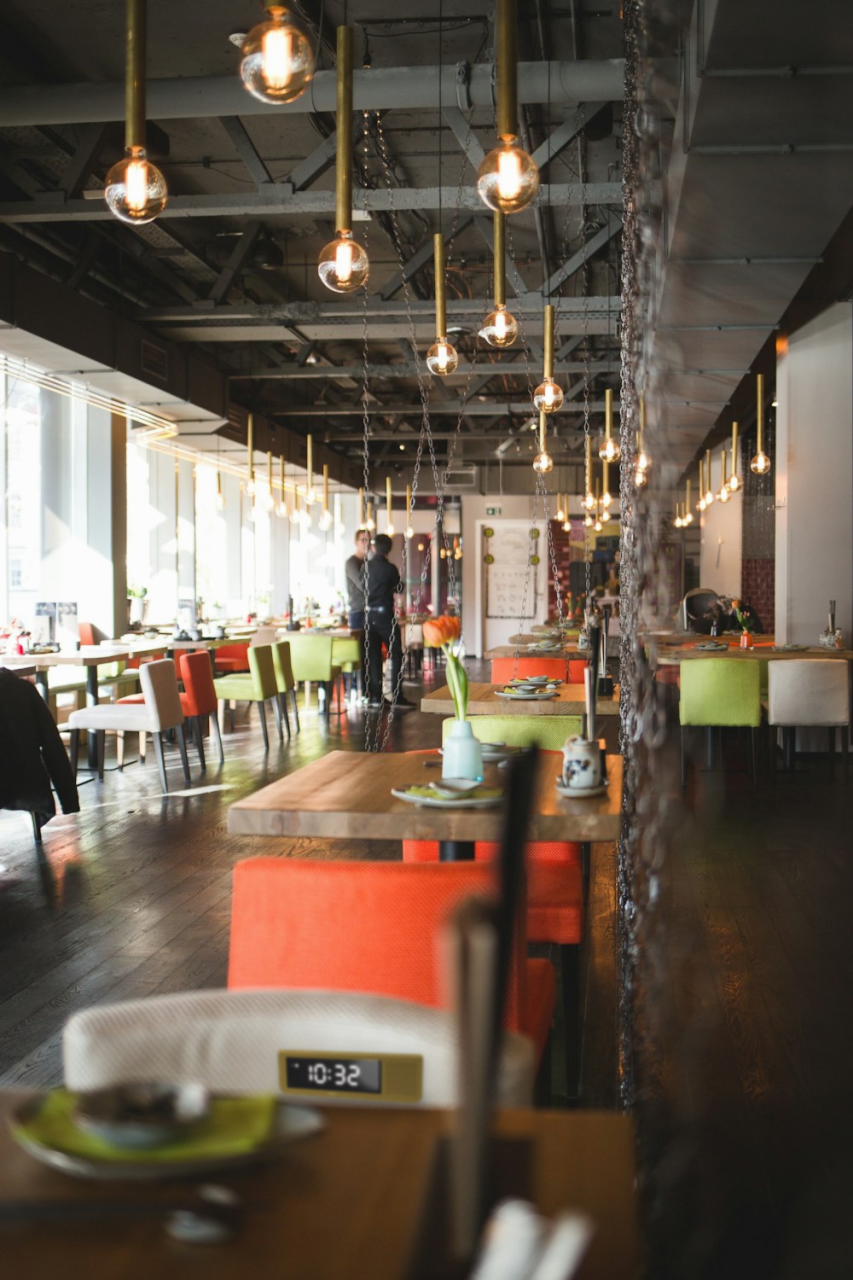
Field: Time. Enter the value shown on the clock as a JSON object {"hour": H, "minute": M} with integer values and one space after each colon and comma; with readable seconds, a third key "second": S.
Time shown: {"hour": 10, "minute": 32}
